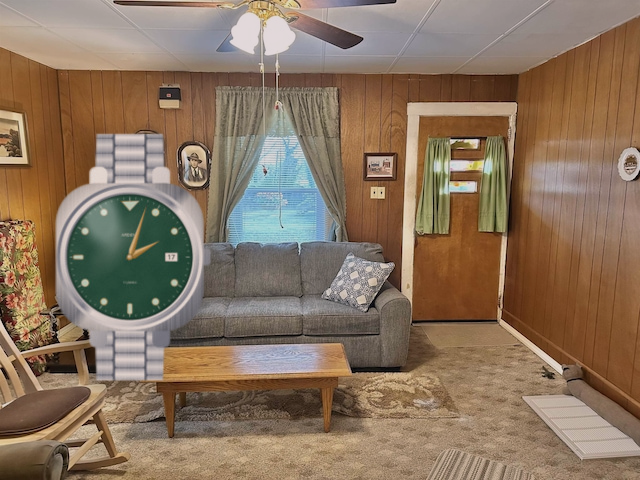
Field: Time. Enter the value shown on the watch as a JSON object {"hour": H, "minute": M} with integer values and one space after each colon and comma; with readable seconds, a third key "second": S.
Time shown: {"hour": 2, "minute": 3}
